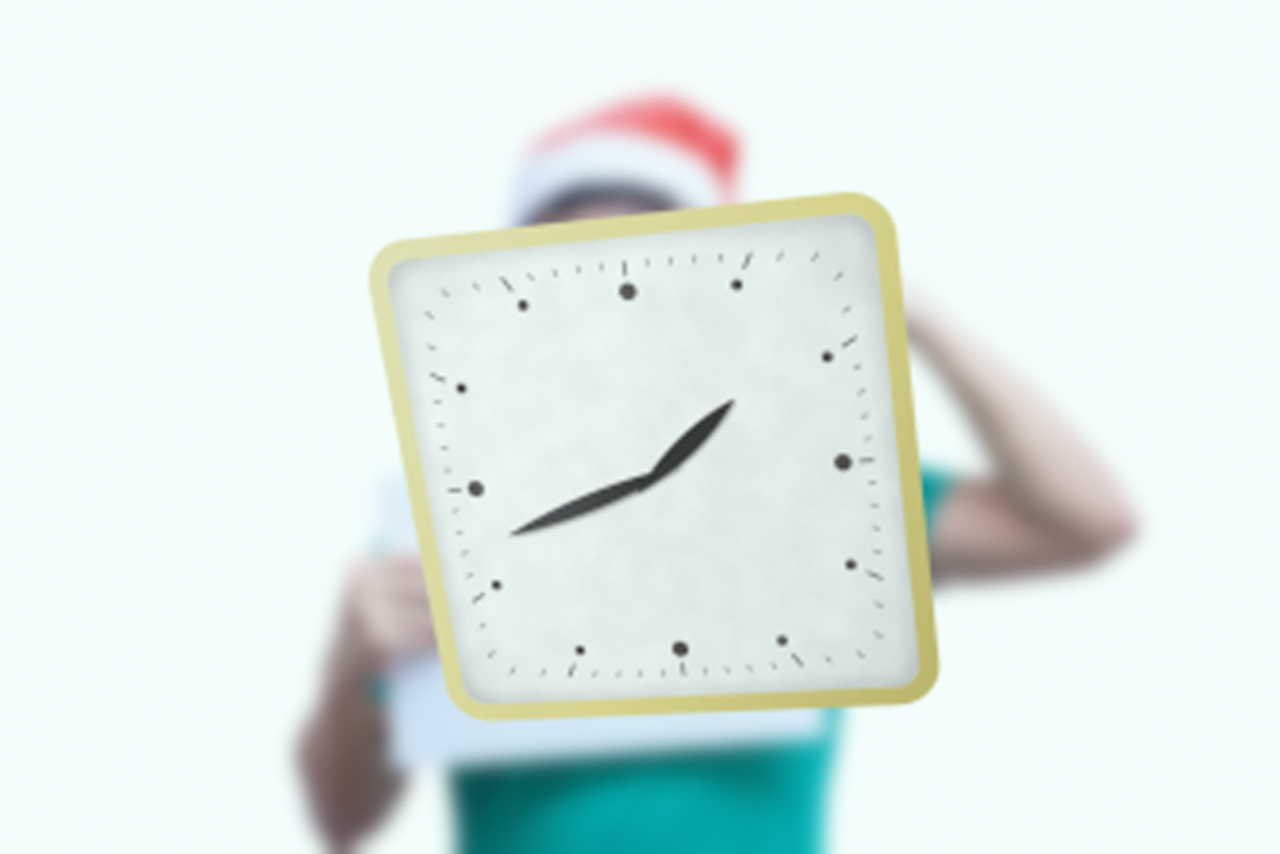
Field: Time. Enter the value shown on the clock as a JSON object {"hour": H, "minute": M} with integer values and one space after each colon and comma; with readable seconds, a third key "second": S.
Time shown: {"hour": 1, "minute": 42}
